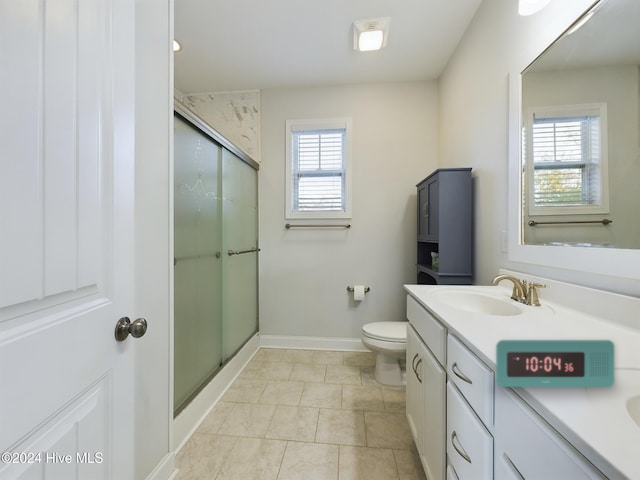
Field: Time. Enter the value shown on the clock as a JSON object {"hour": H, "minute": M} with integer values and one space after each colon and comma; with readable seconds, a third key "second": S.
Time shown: {"hour": 10, "minute": 4}
